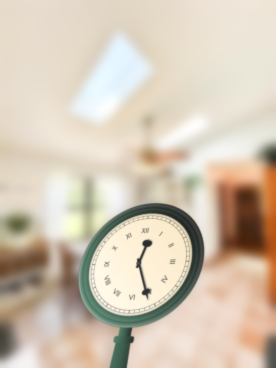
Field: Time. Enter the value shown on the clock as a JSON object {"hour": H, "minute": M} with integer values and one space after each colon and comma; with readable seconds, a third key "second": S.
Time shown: {"hour": 12, "minute": 26}
